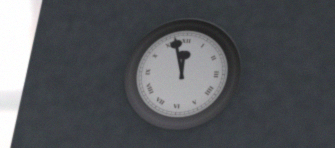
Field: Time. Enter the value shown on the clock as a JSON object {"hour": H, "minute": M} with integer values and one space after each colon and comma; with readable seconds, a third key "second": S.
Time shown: {"hour": 11, "minute": 57}
